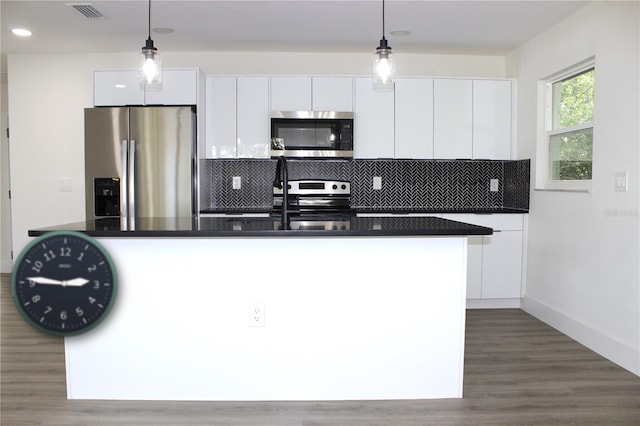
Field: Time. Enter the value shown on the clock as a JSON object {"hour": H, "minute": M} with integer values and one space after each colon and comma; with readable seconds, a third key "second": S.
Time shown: {"hour": 2, "minute": 46}
